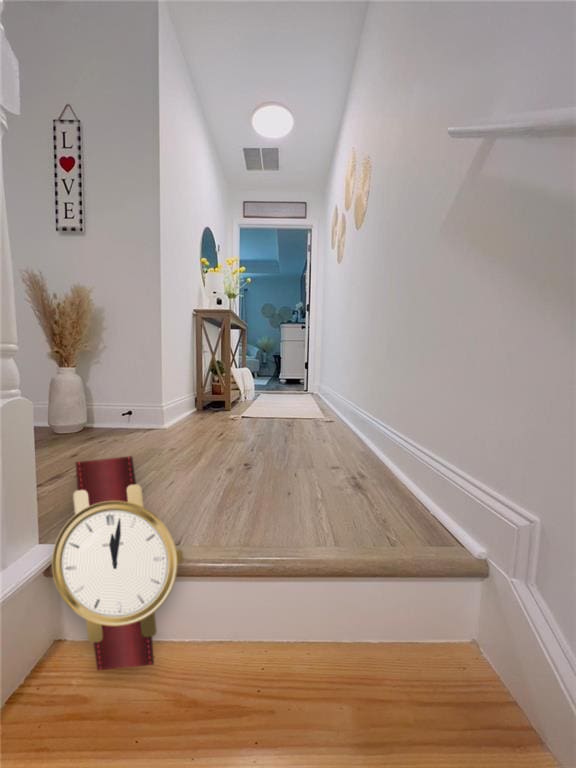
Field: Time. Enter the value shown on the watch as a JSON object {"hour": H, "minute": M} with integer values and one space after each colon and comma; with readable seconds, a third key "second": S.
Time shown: {"hour": 12, "minute": 2}
